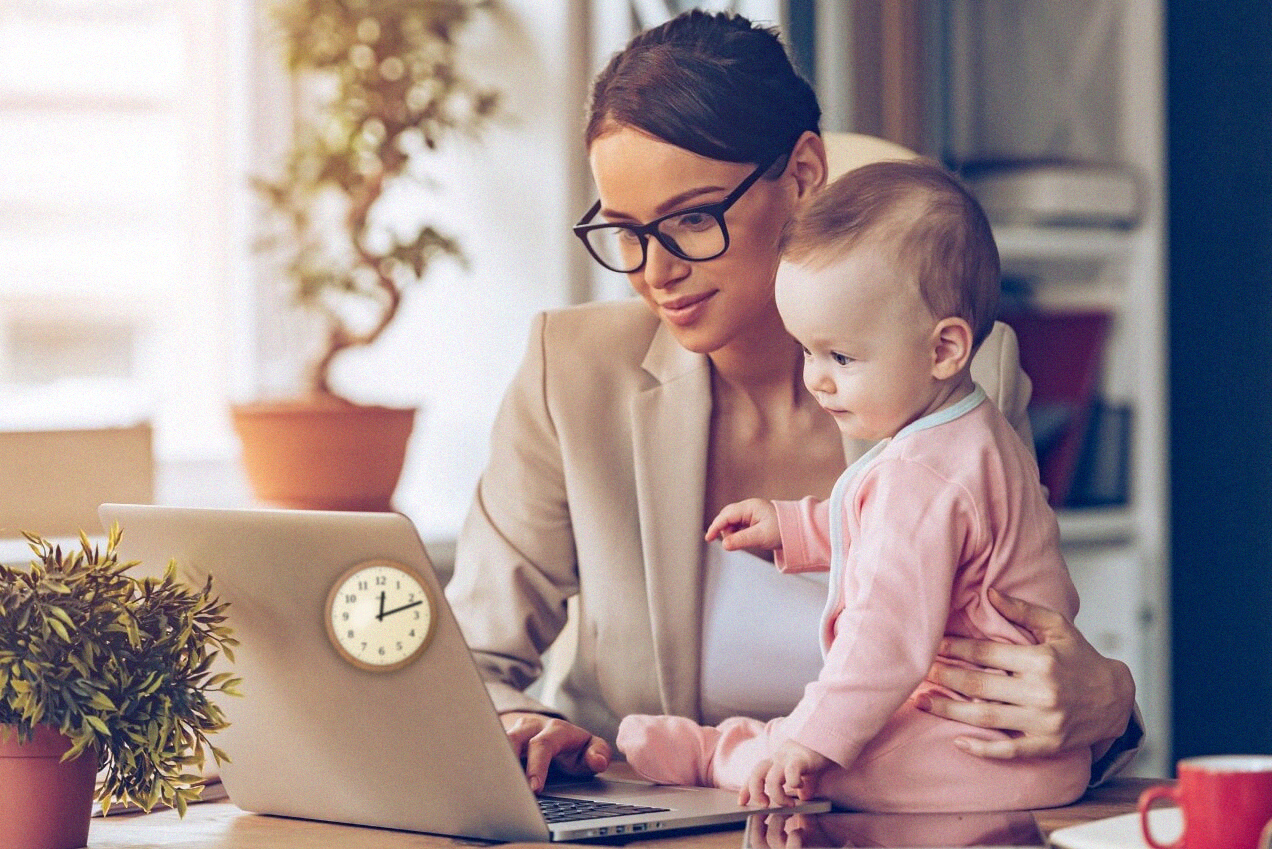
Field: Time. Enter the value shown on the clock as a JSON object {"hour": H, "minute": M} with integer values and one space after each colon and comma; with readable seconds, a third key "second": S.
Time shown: {"hour": 12, "minute": 12}
